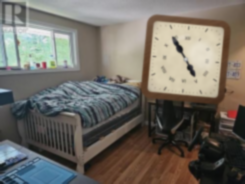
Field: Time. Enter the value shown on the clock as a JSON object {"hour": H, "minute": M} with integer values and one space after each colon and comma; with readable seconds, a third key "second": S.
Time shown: {"hour": 4, "minute": 54}
